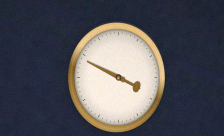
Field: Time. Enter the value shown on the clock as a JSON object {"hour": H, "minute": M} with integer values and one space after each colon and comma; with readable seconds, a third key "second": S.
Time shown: {"hour": 3, "minute": 49}
